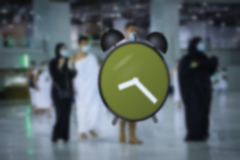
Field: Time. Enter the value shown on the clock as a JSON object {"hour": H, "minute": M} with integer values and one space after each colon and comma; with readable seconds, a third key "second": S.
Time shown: {"hour": 8, "minute": 22}
